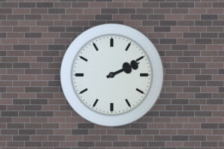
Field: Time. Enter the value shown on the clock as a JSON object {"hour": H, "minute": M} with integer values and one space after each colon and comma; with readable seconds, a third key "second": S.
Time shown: {"hour": 2, "minute": 11}
